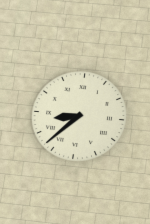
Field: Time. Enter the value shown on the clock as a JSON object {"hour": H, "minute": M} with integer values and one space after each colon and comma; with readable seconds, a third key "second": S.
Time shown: {"hour": 8, "minute": 37}
